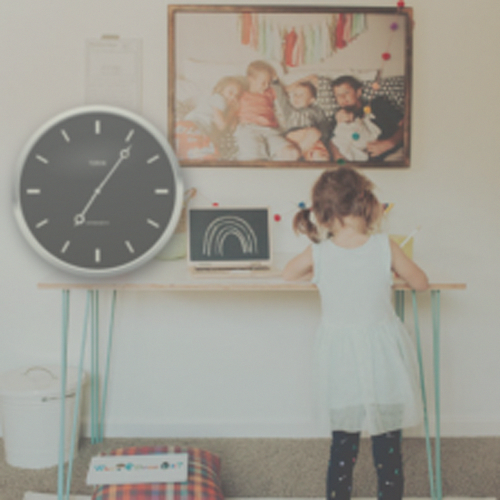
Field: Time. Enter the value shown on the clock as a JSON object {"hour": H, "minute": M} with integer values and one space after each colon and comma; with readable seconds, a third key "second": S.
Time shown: {"hour": 7, "minute": 6}
